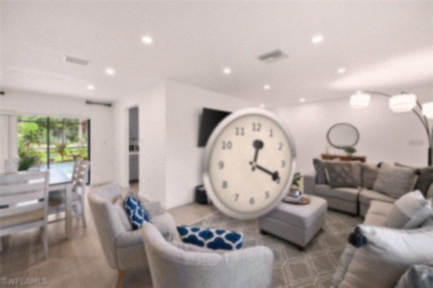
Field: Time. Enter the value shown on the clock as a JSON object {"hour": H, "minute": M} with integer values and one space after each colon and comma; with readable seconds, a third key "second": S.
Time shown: {"hour": 12, "minute": 19}
